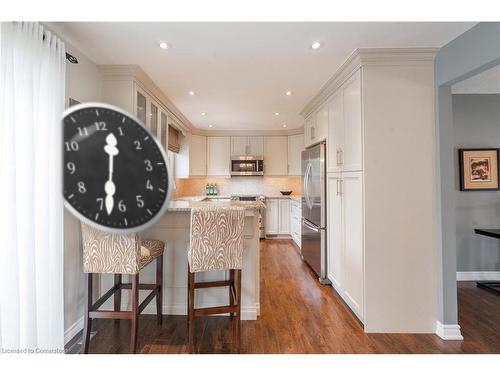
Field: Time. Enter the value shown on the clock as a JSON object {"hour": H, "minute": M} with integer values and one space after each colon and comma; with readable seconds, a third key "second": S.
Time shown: {"hour": 12, "minute": 33}
